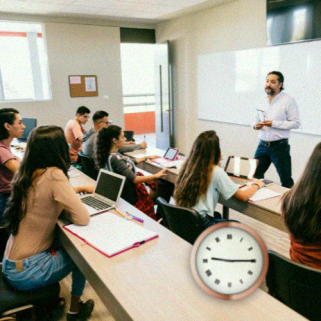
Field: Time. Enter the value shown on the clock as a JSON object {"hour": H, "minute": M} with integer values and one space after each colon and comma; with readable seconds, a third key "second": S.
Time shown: {"hour": 9, "minute": 15}
